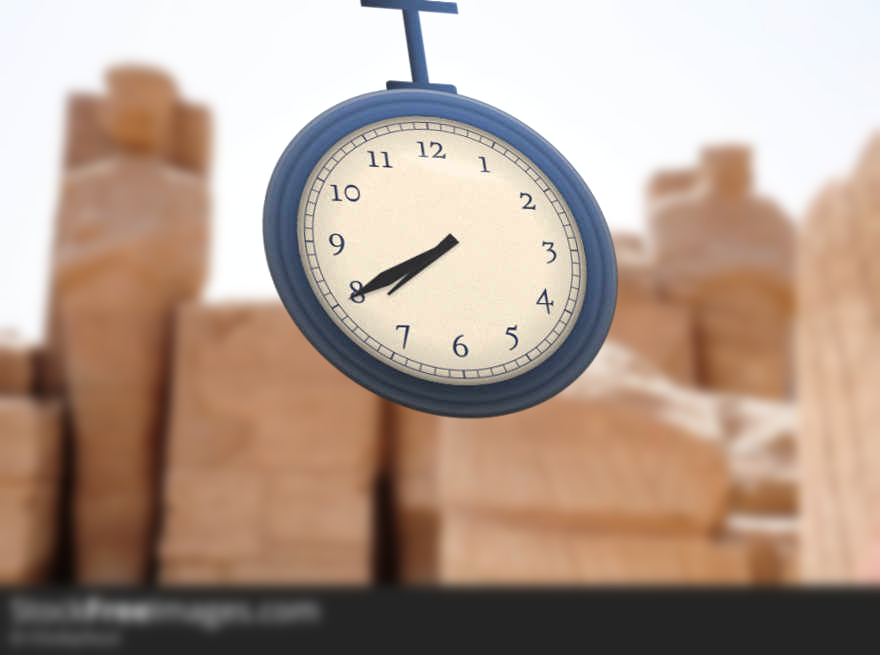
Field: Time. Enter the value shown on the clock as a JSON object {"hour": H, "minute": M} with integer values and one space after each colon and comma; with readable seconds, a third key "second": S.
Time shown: {"hour": 7, "minute": 40}
